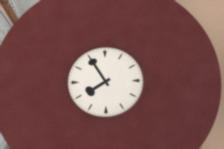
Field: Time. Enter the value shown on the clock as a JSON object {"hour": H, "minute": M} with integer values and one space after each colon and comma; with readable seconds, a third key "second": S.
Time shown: {"hour": 7, "minute": 55}
